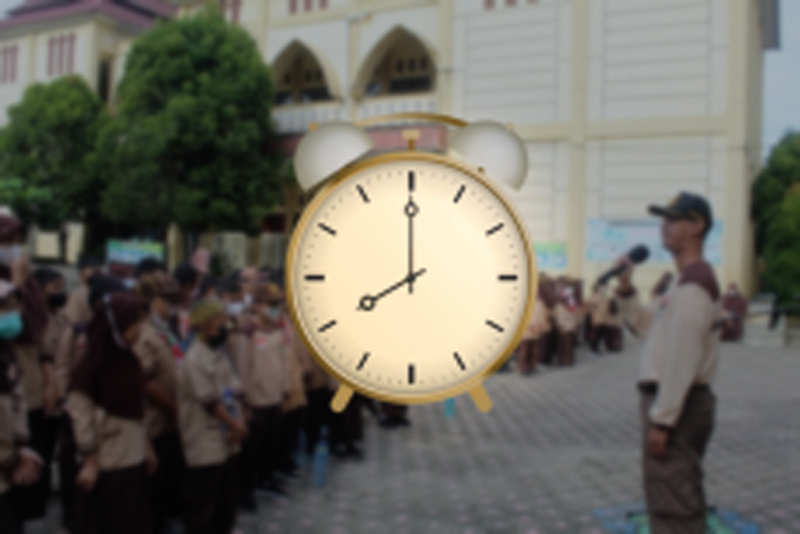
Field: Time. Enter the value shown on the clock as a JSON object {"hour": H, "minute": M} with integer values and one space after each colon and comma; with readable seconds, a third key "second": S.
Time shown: {"hour": 8, "minute": 0}
